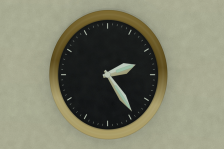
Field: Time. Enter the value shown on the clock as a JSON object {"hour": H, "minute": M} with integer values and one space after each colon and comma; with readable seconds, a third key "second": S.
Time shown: {"hour": 2, "minute": 24}
